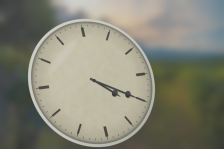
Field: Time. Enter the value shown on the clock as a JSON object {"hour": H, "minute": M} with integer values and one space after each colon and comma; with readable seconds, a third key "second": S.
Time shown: {"hour": 4, "minute": 20}
